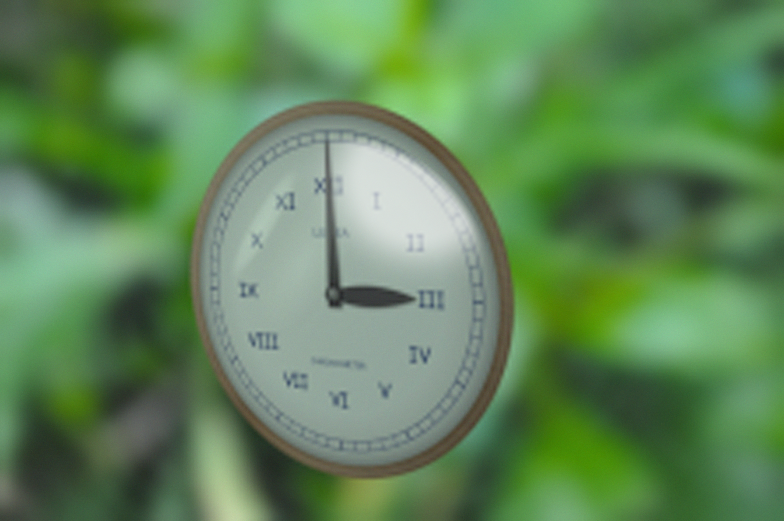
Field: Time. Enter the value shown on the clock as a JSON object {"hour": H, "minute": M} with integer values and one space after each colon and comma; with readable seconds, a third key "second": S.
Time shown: {"hour": 3, "minute": 0}
